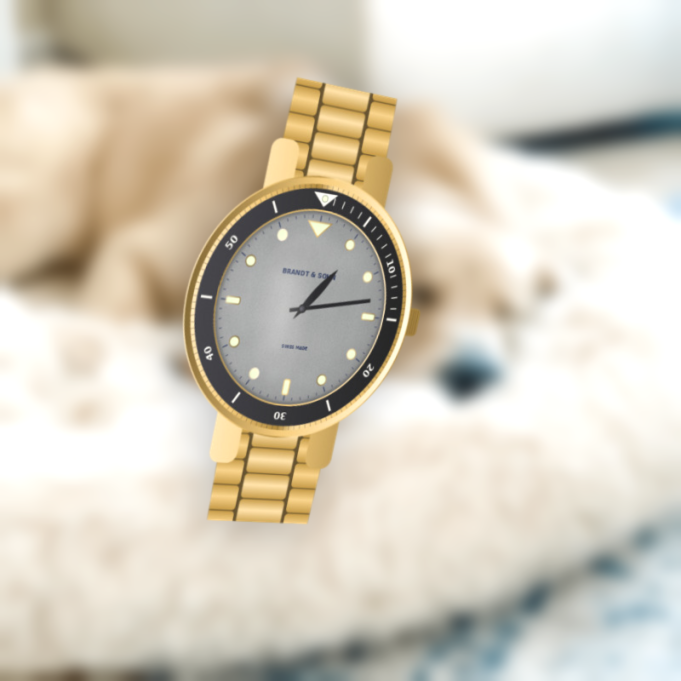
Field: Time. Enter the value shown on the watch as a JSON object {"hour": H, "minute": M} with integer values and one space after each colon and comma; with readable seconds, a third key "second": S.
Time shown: {"hour": 1, "minute": 13}
